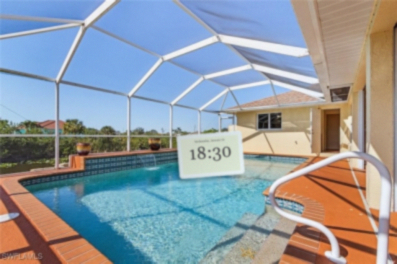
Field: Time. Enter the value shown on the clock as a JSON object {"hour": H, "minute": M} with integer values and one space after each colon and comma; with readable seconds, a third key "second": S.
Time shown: {"hour": 18, "minute": 30}
